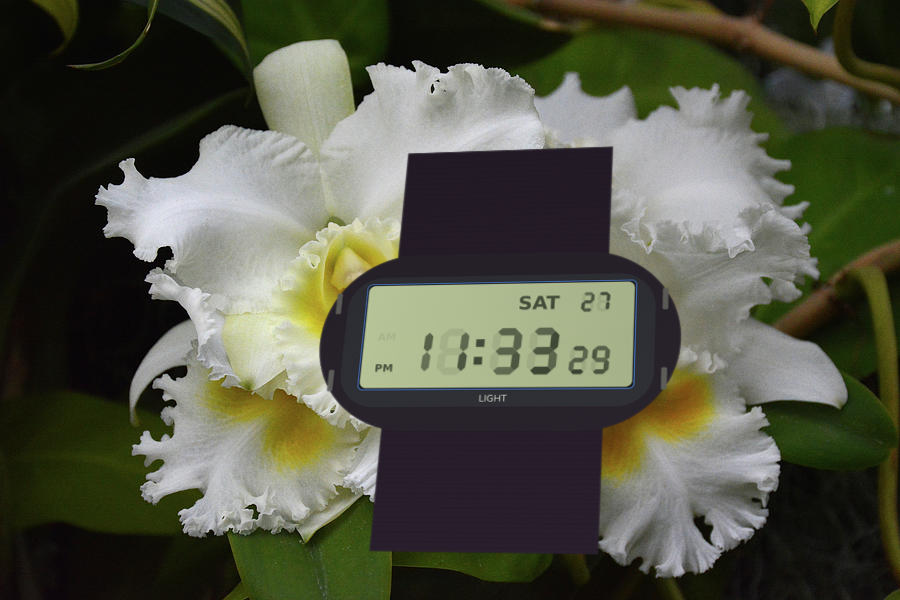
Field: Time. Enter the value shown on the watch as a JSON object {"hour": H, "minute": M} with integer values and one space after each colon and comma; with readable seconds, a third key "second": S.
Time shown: {"hour": 11, "minute": 33, "second": 29}
